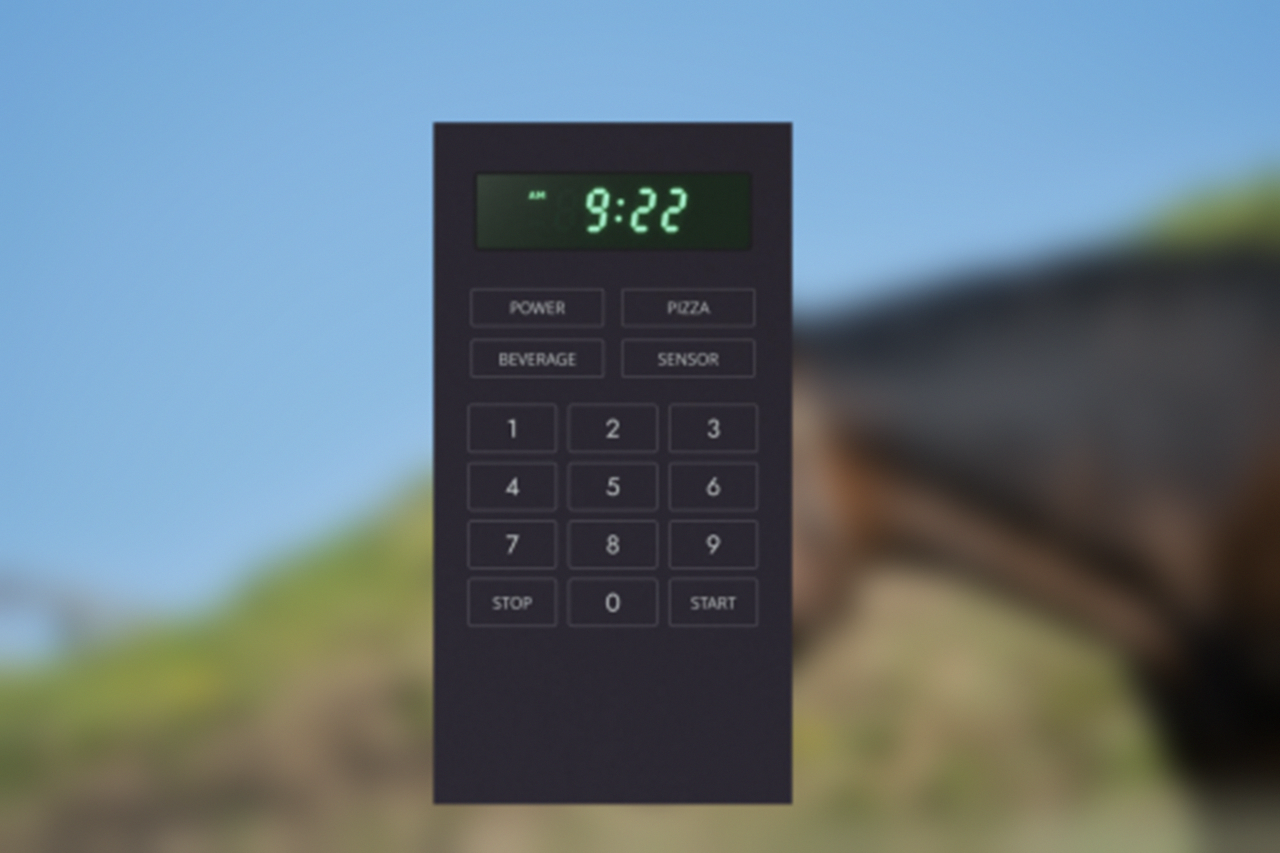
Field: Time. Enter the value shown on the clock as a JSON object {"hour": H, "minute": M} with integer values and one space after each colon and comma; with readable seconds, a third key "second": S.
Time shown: {"hour": 9, "minute": 22}
